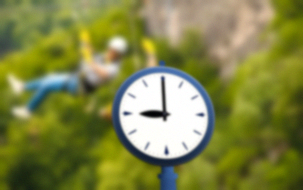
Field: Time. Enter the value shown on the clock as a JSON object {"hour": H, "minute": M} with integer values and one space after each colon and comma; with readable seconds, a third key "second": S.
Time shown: {"hour": 9, "minute": 0}
